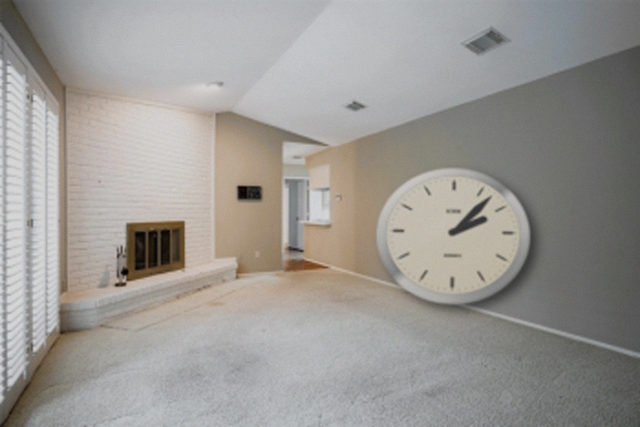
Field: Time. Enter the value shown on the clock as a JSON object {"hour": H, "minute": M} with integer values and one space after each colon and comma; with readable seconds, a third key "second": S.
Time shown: {"hour": 2, "minute": 7}
